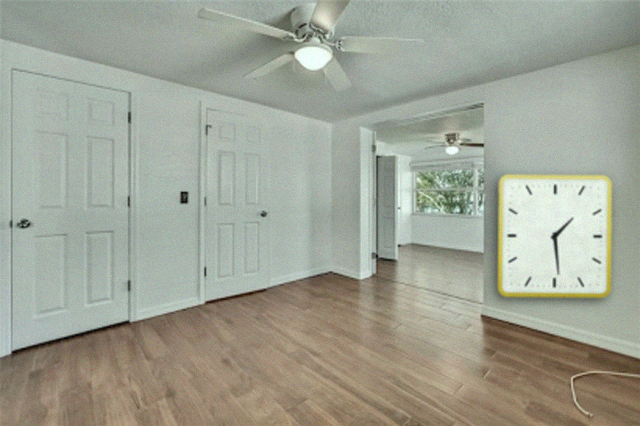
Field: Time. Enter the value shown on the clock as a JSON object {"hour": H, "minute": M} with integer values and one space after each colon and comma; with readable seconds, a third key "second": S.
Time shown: {"hour": 1, "minute": 29}
